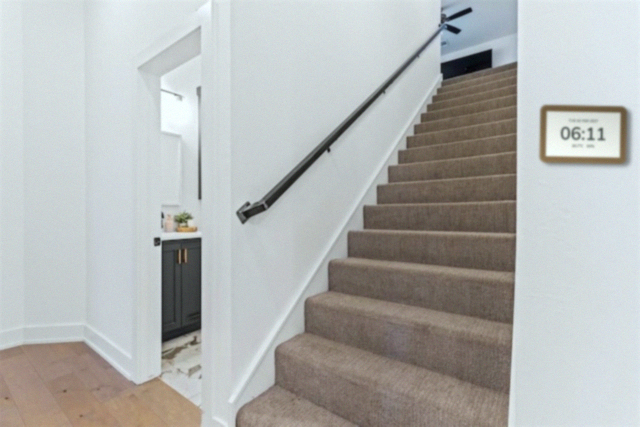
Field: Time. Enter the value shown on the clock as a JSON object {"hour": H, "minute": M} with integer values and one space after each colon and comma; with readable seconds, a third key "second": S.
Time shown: {"hour": 6, "minute": 11}
